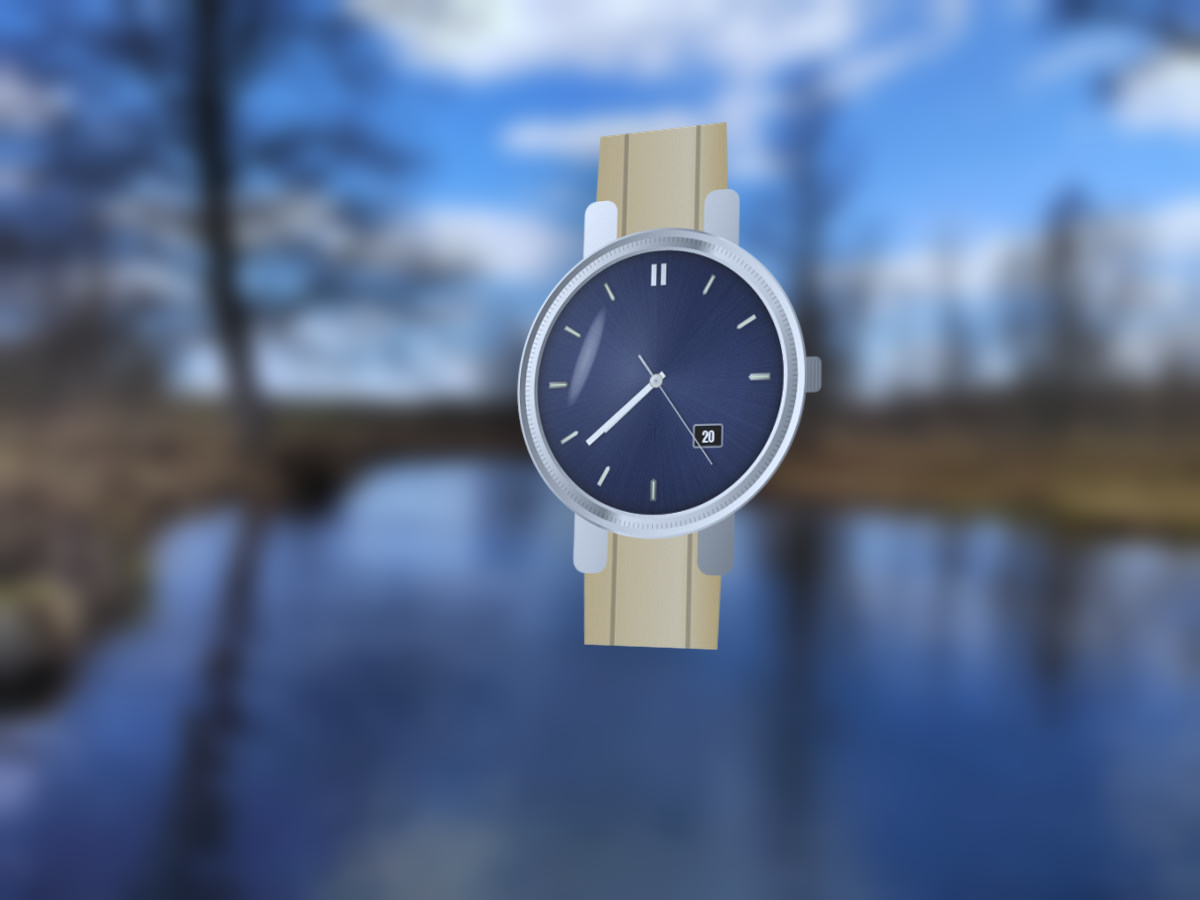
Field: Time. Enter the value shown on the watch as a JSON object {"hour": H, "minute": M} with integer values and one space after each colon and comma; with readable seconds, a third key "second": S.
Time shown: {"hour": 7, "minute": 38, "second": 24}
